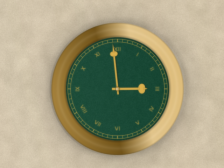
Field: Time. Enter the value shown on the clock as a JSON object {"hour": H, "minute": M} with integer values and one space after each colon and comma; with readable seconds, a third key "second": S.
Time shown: {"hour": 2, "minute": 59}
